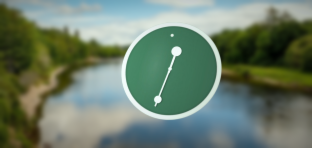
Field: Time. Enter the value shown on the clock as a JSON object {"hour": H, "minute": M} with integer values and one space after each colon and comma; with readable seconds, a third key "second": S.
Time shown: {"hour": 12, "minute": 33}
